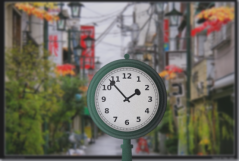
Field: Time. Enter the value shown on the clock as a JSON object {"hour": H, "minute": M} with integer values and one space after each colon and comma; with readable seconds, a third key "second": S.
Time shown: {"hour": 1, "minute": 53}
